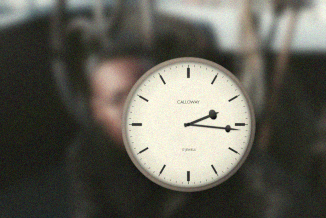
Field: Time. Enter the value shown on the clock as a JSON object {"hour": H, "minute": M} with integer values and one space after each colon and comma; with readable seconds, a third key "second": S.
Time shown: {"hour": 2, "minute": 16}
